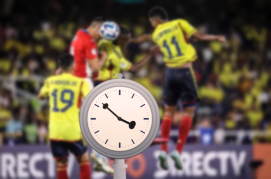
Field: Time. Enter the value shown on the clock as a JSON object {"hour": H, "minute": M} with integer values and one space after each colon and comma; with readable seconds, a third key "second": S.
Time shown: {"hour": 3, "minute": 52}
